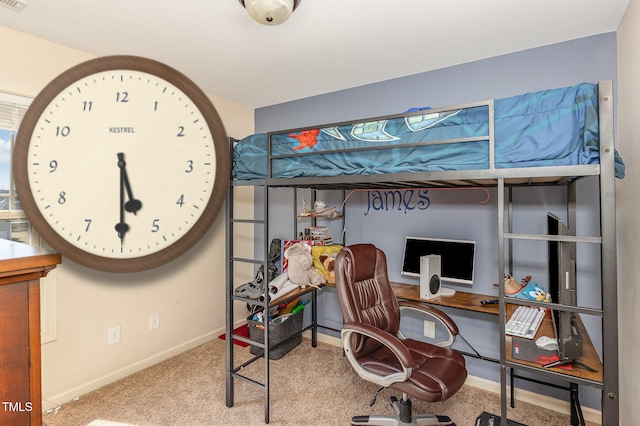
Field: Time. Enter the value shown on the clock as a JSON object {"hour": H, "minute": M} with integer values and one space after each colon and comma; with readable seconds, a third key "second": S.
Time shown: {"hour": 5, "minute": 30}
